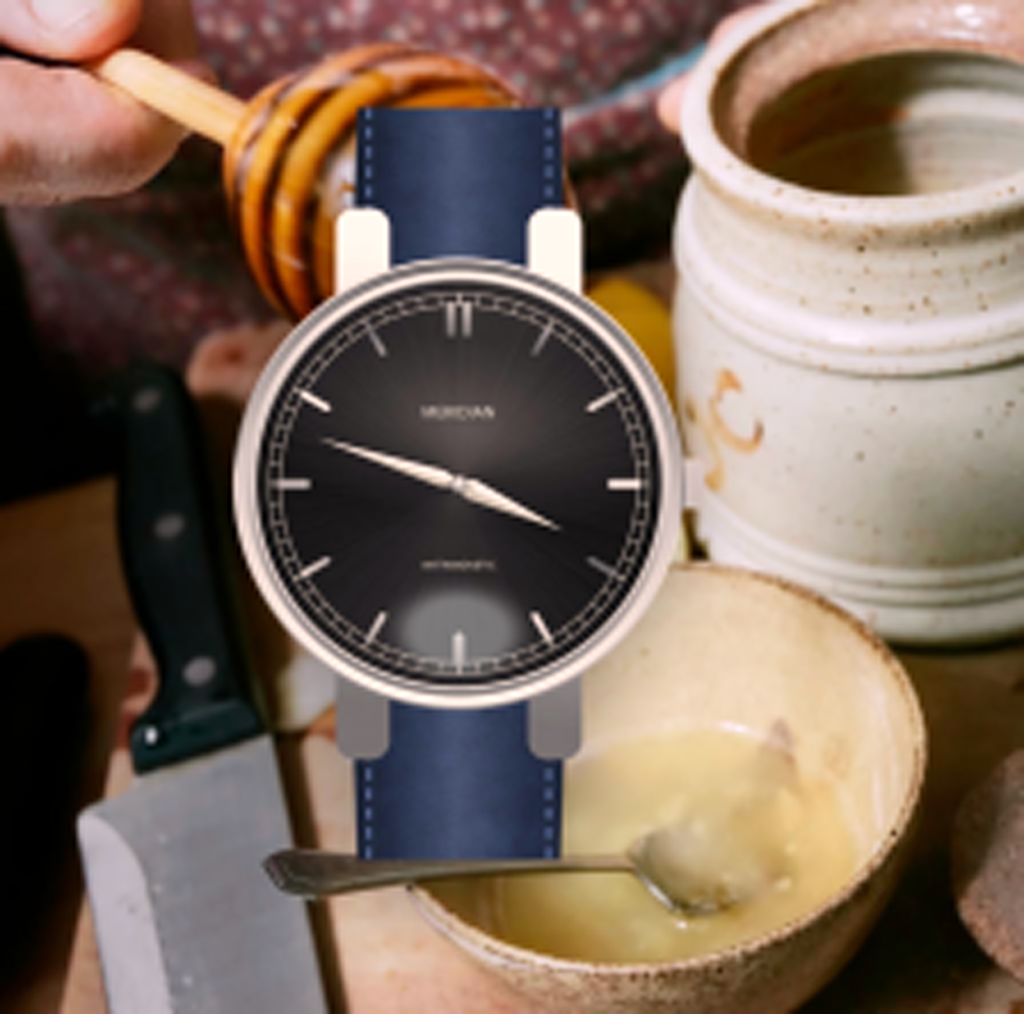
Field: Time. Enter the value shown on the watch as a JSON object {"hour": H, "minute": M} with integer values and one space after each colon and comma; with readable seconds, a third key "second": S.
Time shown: {"hour": 3, "minute": 48}
